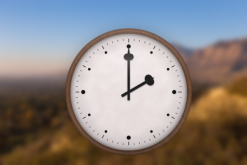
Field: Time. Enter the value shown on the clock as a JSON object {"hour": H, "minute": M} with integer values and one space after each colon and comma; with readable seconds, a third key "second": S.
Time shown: {"hour": 2, "minute": 0}
